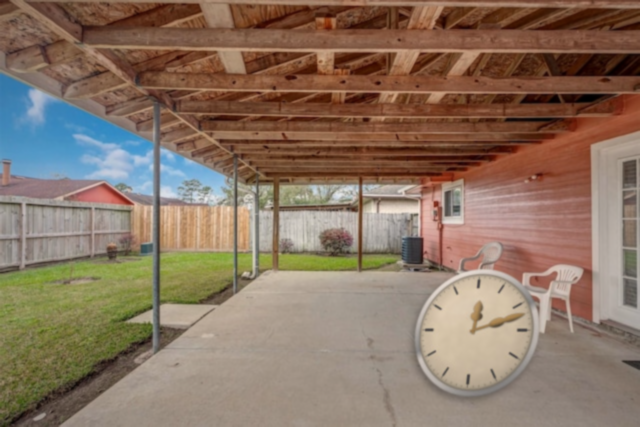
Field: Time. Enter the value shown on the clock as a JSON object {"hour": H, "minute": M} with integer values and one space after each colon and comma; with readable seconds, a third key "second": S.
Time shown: {"hour": 12, "minute": 12}
